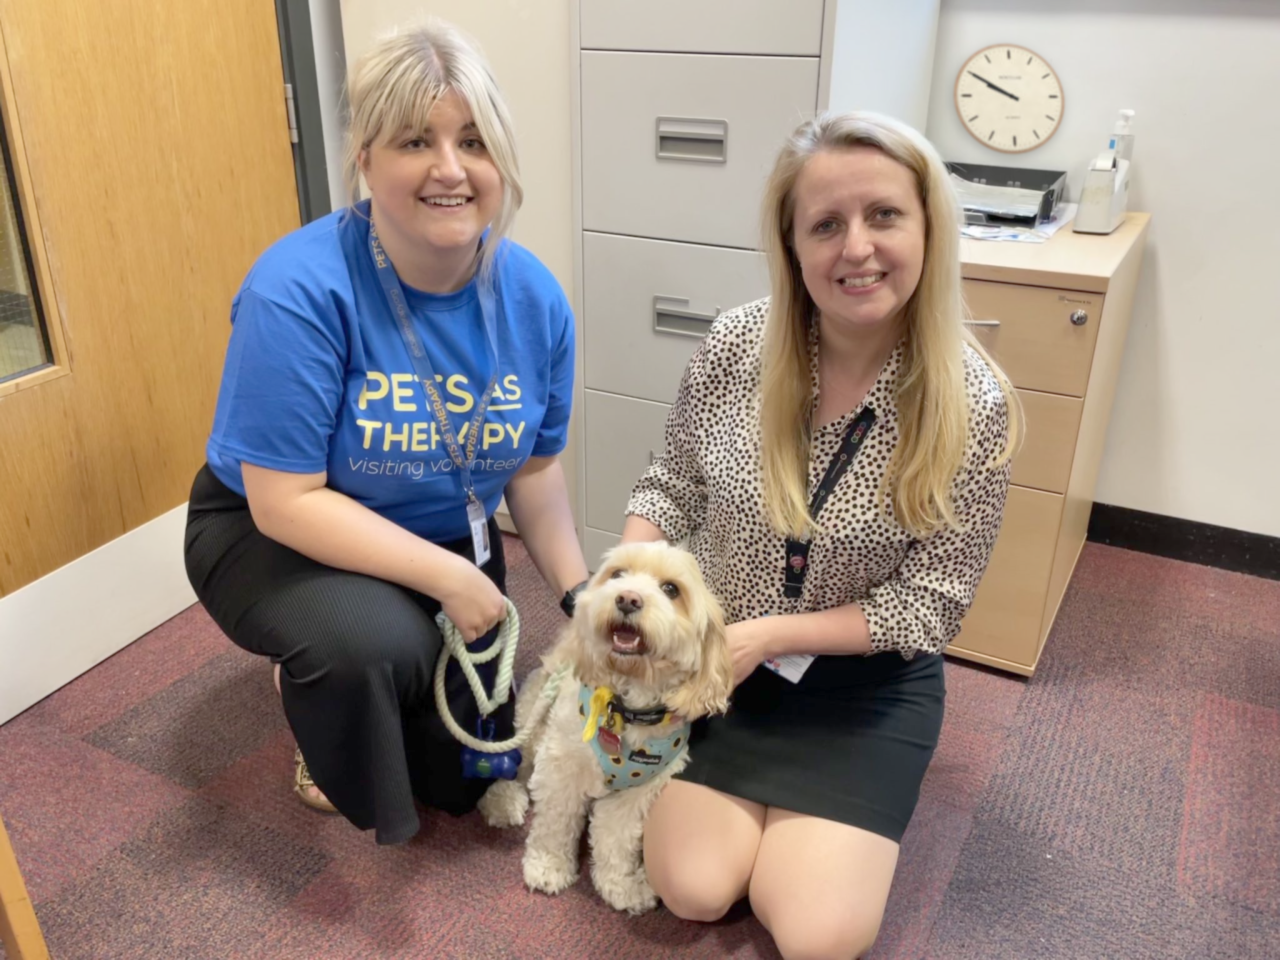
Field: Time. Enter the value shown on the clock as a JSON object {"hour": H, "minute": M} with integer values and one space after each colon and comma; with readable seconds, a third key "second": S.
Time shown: {"hour": 9, "minute": 50}
